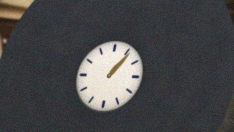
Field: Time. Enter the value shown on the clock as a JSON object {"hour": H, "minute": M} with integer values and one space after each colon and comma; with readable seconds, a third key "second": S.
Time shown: {"hour": 1, "minute": 6}
